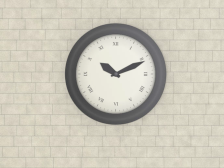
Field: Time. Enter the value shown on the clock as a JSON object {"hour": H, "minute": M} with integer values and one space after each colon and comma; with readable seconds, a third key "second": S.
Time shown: {"hour": 10, "minute": 11}
